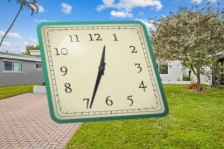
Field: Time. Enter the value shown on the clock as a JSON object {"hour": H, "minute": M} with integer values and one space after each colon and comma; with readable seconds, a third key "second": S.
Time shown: {"hour": 12, "minute": 34}
